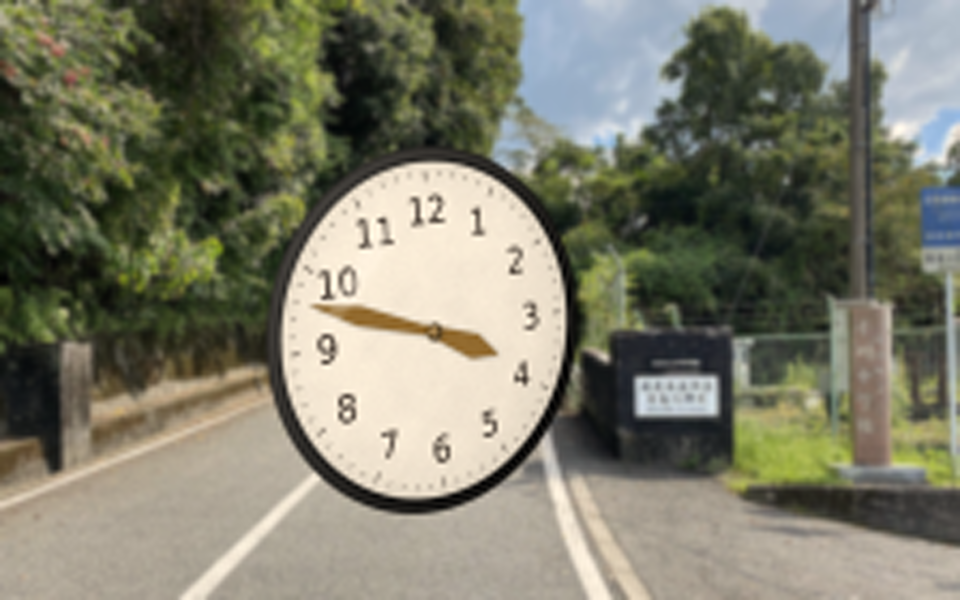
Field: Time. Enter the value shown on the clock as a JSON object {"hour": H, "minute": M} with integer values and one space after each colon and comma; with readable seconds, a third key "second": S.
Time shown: {"hour": 3, "minute": 48}
